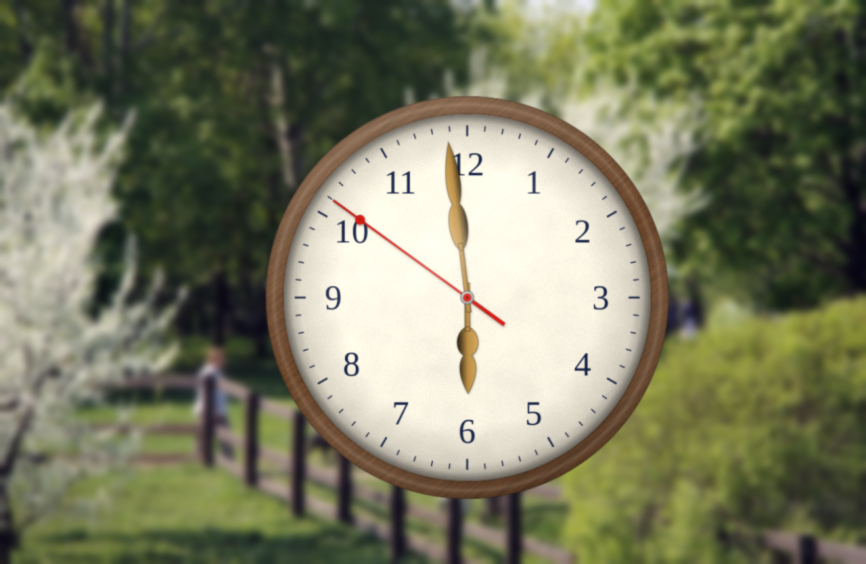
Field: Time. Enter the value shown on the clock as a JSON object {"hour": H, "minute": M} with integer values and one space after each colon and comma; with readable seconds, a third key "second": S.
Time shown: {"hour": 5, "minute": 58, "second": 51}
